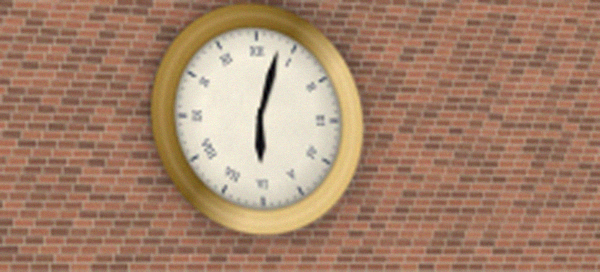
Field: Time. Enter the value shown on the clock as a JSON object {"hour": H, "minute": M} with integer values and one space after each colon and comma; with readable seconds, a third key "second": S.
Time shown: {"hour": 6, "minute": 3}
